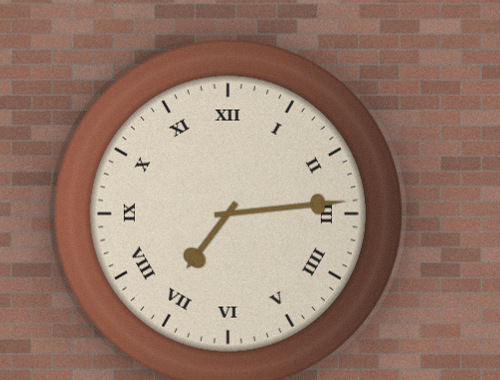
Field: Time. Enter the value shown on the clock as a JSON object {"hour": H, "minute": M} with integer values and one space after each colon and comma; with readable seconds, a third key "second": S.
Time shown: {"hour": 7, "minute": 14}
